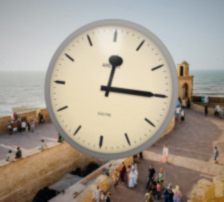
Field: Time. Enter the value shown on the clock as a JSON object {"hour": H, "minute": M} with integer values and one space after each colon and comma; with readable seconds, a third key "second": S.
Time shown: {"hour": 12, "minute": 15}
